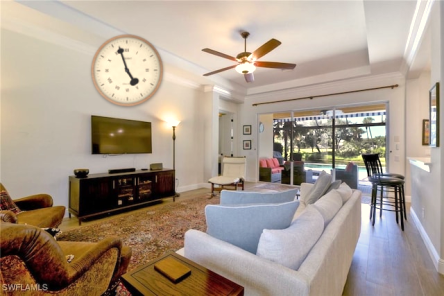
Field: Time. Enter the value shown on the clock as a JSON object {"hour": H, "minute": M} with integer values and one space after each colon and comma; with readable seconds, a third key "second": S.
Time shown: {"hour": 4, "minute": 57}
